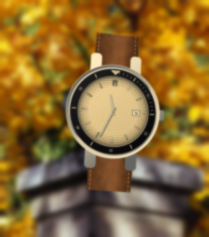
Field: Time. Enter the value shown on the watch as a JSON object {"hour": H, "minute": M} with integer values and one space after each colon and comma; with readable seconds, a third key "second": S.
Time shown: {"hour": 11, "minute": 34}
